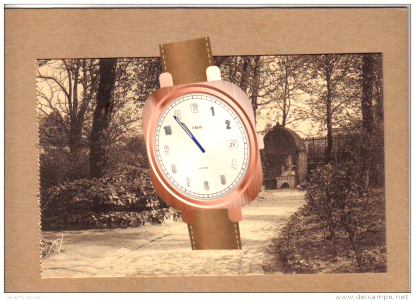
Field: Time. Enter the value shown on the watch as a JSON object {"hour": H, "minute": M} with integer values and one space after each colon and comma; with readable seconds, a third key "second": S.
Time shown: {"hour": 10, "minute": 54}
